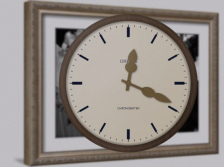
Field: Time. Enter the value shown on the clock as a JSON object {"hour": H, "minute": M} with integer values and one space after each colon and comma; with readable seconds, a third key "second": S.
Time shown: {"hour": 12, "minute": 19}
